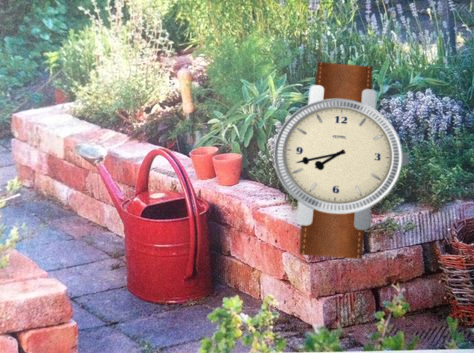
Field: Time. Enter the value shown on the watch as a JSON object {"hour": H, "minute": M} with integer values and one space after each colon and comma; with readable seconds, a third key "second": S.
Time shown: {"hour": 7, "minute": 42}
